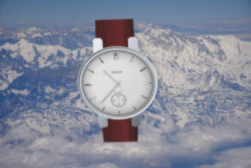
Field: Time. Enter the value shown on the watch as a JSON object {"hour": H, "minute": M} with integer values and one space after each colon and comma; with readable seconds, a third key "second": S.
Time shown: {"hour": 10, "minute": 37}
